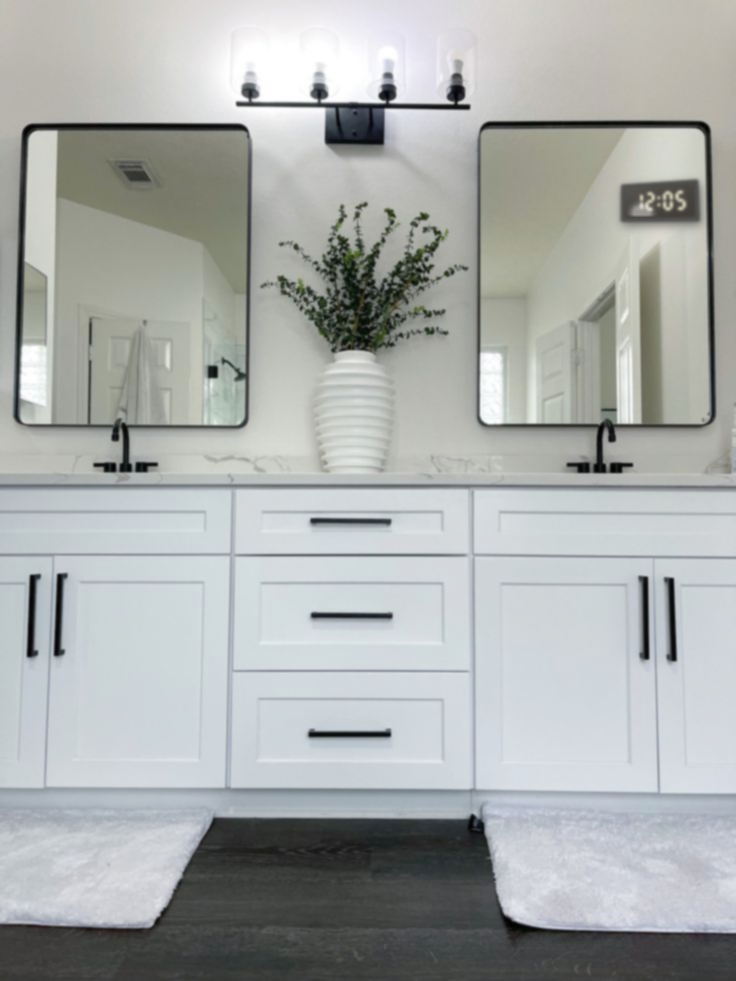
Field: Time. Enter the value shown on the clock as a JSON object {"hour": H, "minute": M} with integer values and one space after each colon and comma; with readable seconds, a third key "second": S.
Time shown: {"hour": 12, "minute": 5}
